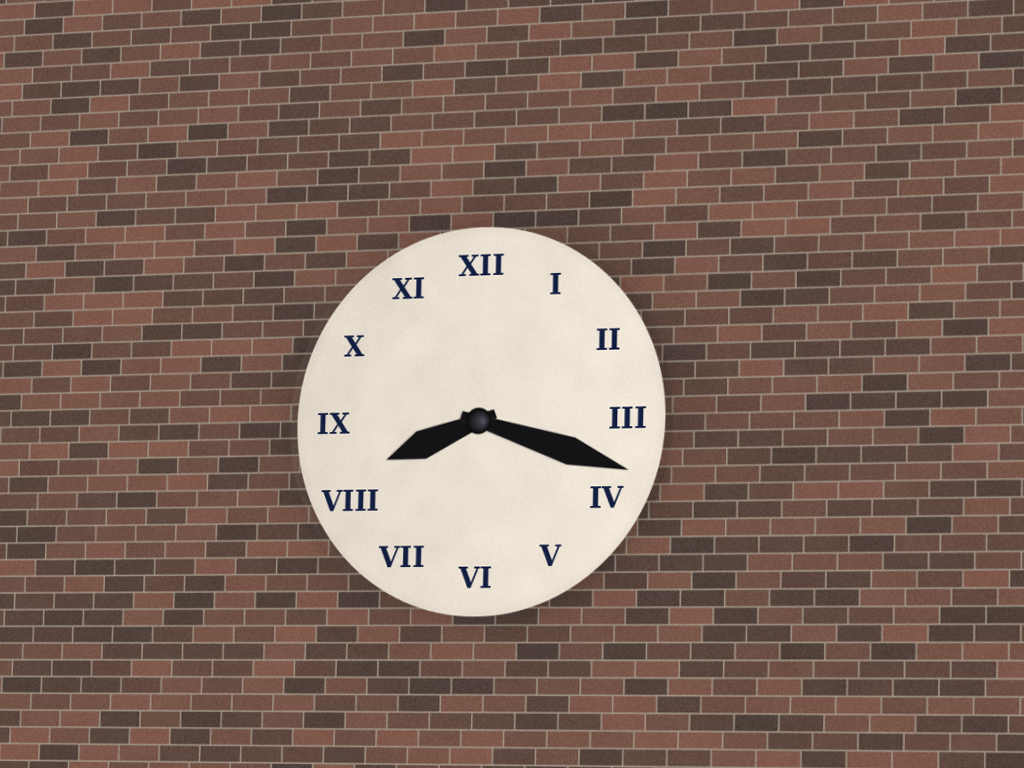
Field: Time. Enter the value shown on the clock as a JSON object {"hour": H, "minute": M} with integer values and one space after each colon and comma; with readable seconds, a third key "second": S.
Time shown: {"hour": 8, "minute": 18}
